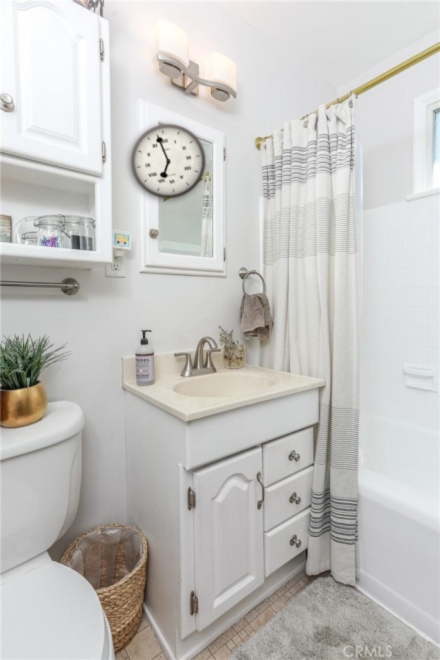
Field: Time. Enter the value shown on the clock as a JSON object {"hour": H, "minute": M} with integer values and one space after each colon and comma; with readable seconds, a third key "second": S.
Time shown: {"hour": 6, "minute": 58}
